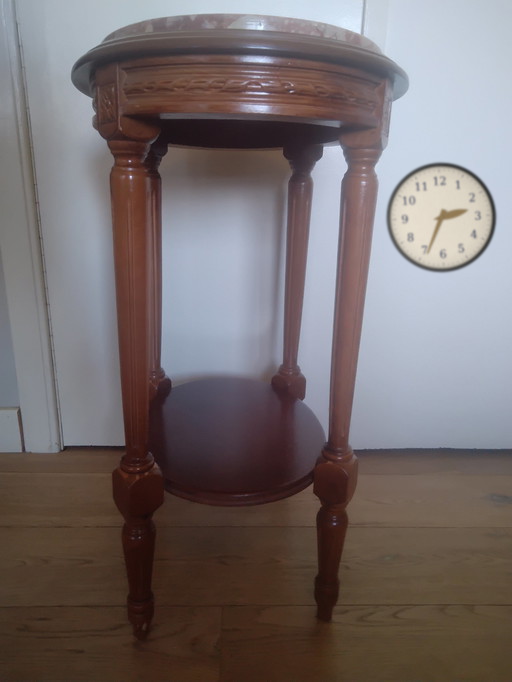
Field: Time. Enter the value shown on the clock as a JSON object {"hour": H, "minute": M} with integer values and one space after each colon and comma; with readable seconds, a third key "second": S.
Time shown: {"hour": 2, "minute": 34}
